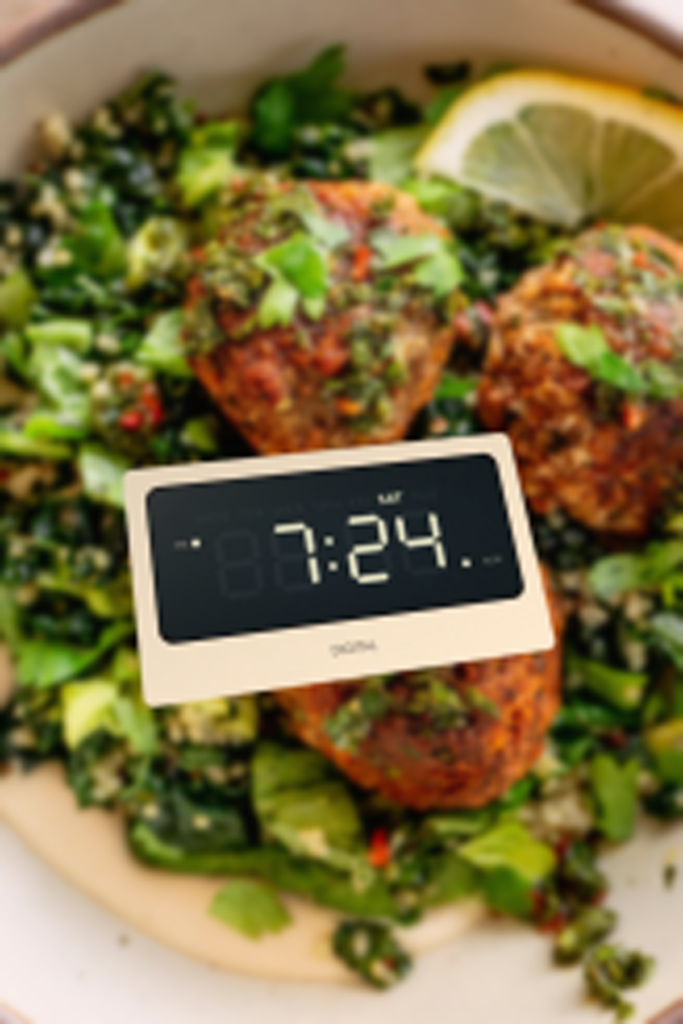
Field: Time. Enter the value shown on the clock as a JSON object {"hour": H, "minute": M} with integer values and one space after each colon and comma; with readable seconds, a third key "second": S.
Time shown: {"hour": 7, "minute": 24}
